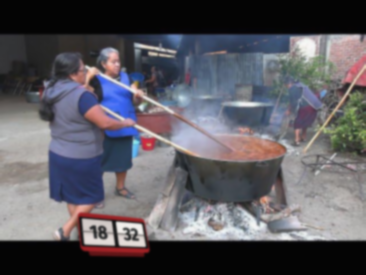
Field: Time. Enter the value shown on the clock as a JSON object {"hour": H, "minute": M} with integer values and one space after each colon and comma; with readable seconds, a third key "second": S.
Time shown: {"hour": 18, "minute": 32}
